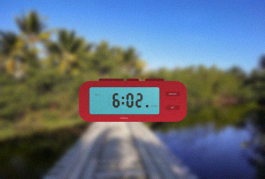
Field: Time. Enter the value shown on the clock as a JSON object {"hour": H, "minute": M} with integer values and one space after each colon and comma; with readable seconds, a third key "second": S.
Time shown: {"hour": 6, "minute": 2}
